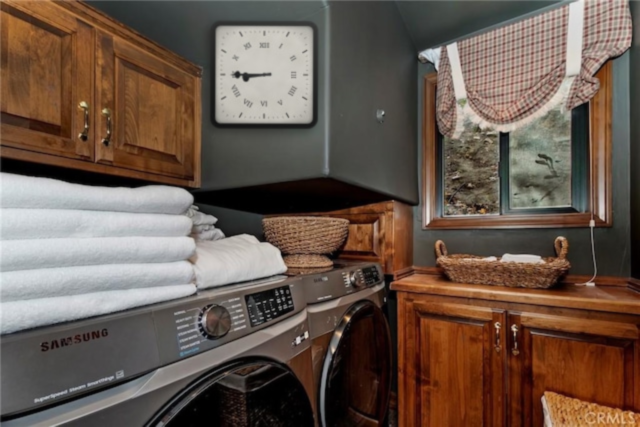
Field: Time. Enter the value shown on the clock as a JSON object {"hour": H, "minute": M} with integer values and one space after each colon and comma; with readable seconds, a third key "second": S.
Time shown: {"hour": 8, "minute": 45}
